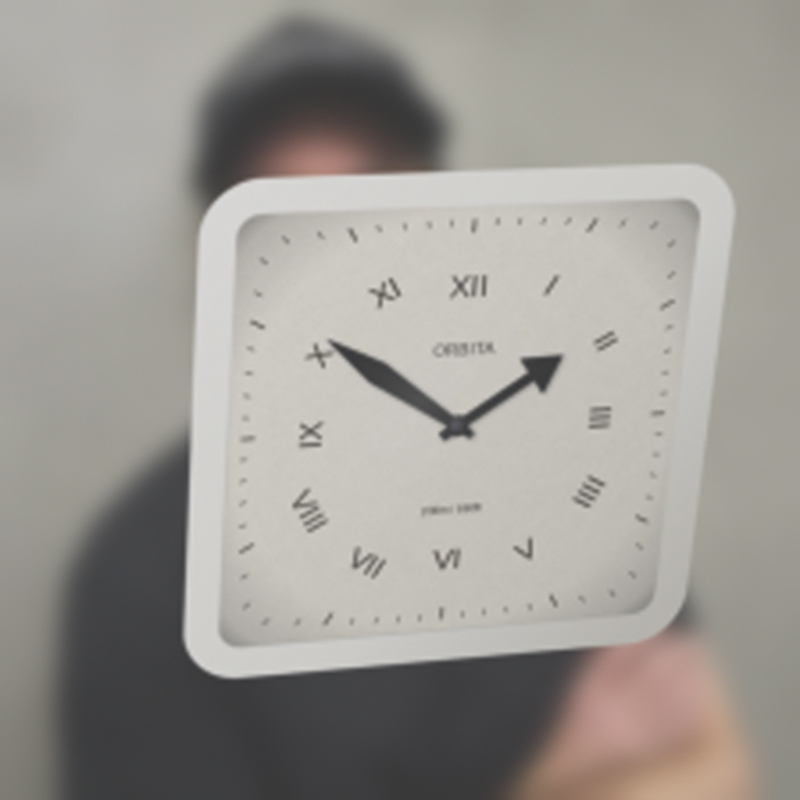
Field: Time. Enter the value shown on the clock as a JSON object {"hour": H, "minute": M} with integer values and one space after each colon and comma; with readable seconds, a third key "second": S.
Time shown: {"hour": 1, "minute": 51}
